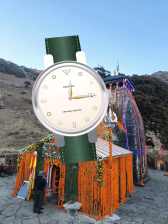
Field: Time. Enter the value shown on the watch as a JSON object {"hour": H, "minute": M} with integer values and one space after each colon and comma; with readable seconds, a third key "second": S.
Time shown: {"hour": 12, "minute": 15}
